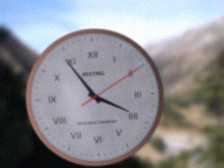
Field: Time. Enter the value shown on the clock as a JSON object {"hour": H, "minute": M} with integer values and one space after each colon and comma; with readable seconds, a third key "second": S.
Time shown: {"hour": 3, "minute": 54, "second": 10}
